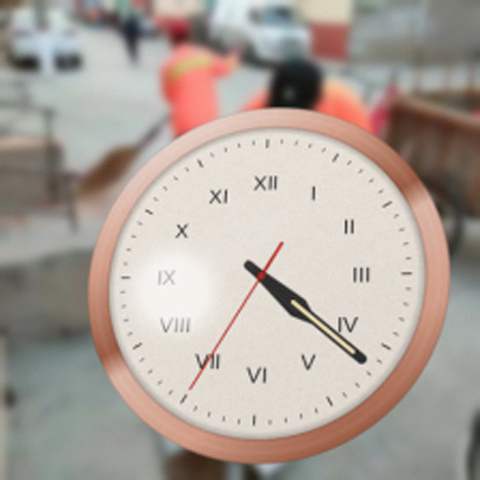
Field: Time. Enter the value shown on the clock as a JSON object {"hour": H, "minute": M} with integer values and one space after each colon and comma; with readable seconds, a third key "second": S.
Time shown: {"hour": 4, "minute": 21, "second": 35}
